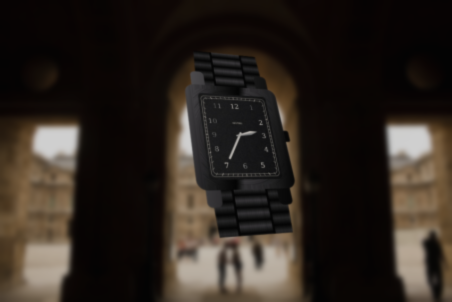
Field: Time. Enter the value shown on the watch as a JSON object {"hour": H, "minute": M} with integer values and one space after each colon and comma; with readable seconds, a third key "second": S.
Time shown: {"hour": 2, "minute": 35}
